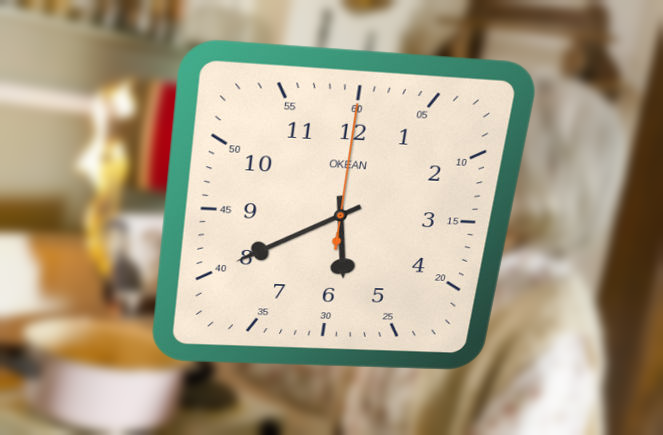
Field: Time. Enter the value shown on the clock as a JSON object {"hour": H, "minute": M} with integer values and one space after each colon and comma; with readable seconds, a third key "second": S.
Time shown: {"hour": 5, "minute": 40, "second": 0}
